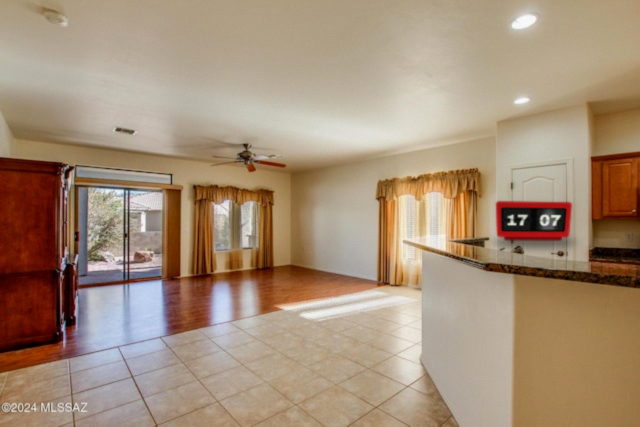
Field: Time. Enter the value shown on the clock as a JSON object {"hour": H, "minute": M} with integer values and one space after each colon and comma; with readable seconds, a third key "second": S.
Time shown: {"hour": 17, "minute": 7}
